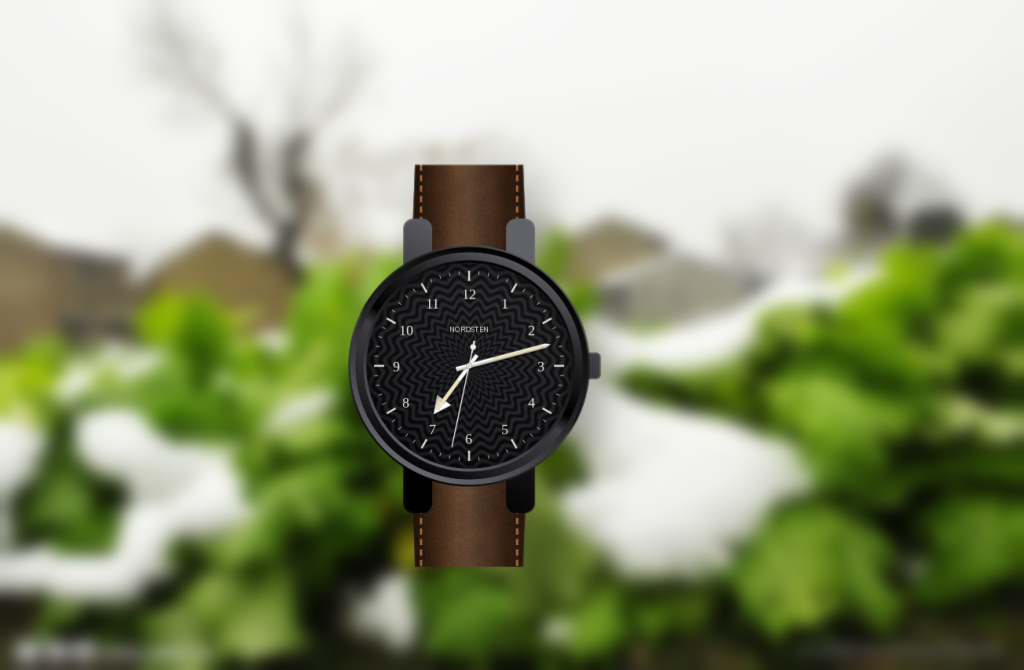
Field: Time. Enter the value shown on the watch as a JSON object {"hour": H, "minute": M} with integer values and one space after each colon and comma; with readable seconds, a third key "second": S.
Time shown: {"hour": 7, "minute": 12, "second": 32}
